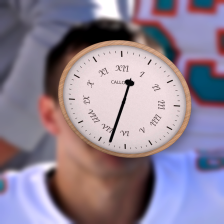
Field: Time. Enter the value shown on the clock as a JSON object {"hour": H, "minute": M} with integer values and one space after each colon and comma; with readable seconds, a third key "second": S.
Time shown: {"hour": 12, "minute": 33}
